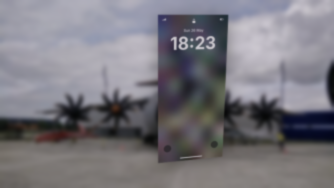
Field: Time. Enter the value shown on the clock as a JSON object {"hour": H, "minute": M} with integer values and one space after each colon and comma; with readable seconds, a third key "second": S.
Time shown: {"hour": 18, "minute": 23}
